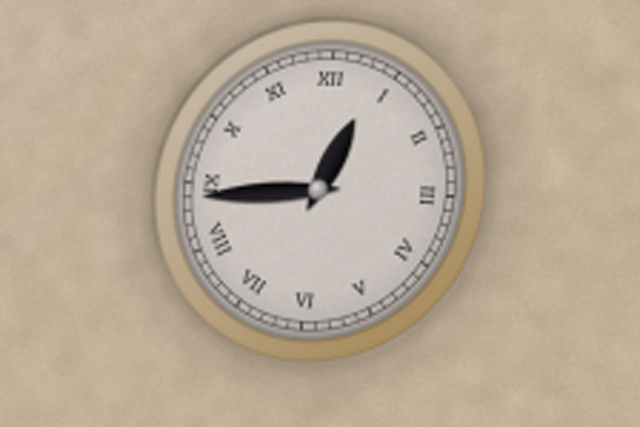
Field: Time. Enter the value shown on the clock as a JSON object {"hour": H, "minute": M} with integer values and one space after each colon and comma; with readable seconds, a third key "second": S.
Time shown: {"hour": 12, "minute": 44}
